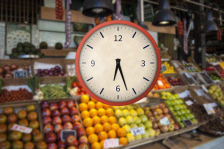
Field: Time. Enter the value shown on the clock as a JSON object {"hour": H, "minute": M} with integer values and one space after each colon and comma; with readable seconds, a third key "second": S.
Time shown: {"hour": 6, "minute": 27}
